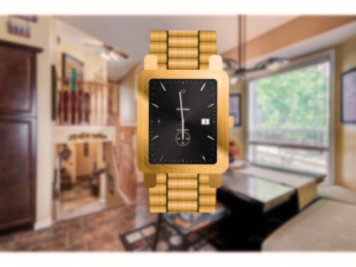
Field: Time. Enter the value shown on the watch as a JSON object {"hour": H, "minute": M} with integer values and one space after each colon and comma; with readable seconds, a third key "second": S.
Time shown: {"hour": 5, "minute": 59}
